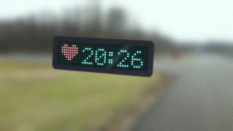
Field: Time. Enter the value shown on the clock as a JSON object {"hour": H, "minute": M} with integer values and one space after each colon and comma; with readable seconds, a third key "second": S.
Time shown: {"hour": 20, "minute": 26}
